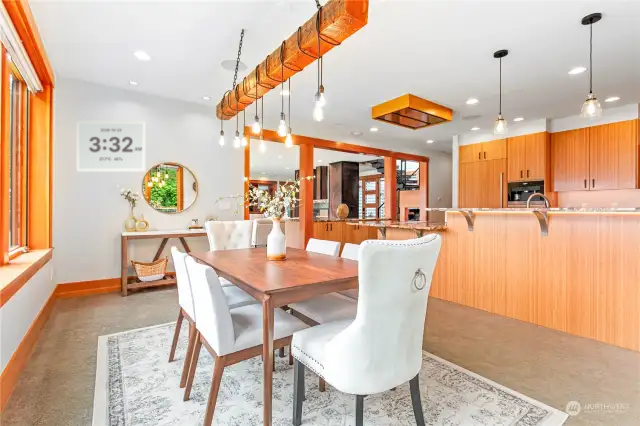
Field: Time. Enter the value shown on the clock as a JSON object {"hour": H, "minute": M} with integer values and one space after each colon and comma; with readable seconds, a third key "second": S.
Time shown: {"hour": 3, "minute": 32}
